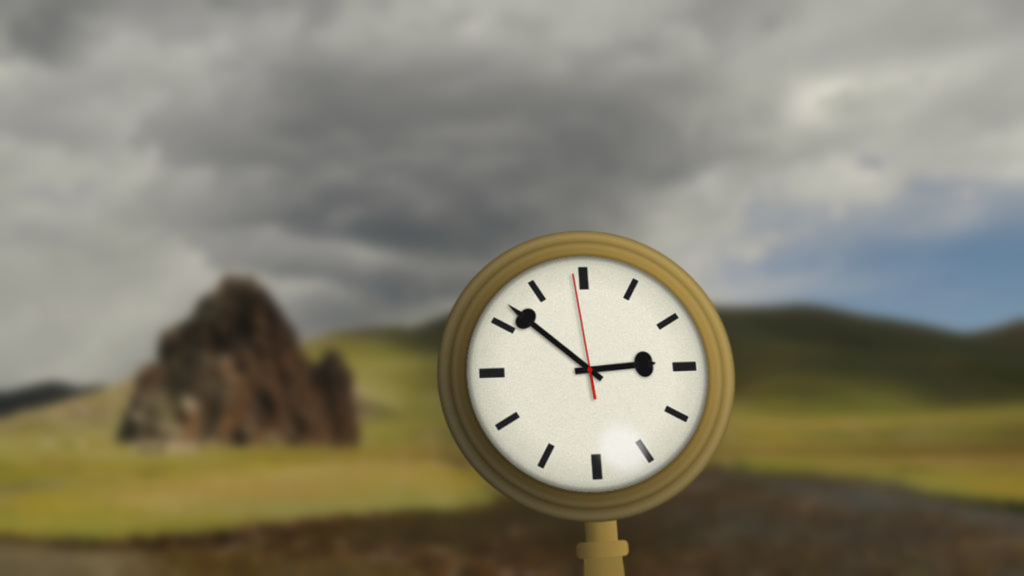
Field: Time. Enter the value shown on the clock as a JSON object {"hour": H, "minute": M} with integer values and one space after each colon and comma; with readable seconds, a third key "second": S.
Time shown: {"hour": 2, "minute": 51, "second": 59}
